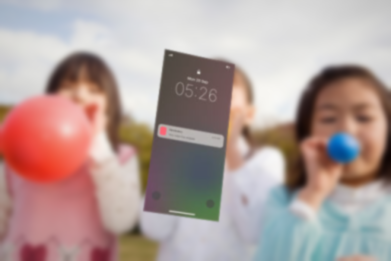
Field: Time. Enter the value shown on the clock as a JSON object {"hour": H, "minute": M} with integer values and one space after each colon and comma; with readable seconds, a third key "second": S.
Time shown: {"hour": 5, "minute": 26}
